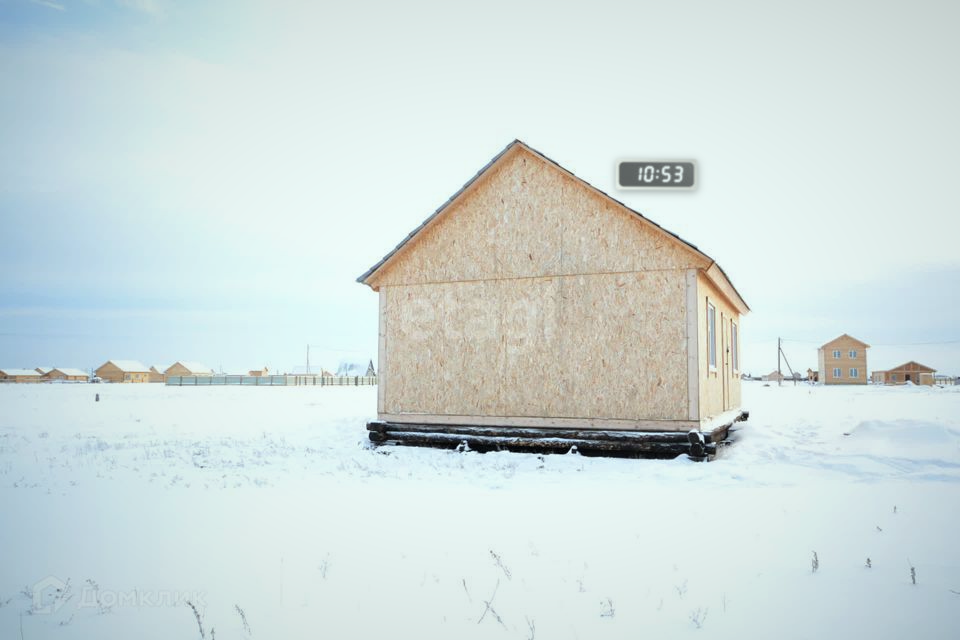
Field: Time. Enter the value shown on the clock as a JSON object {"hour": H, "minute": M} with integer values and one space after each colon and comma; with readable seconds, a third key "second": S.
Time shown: {"hour": 10, "minute": 53}
